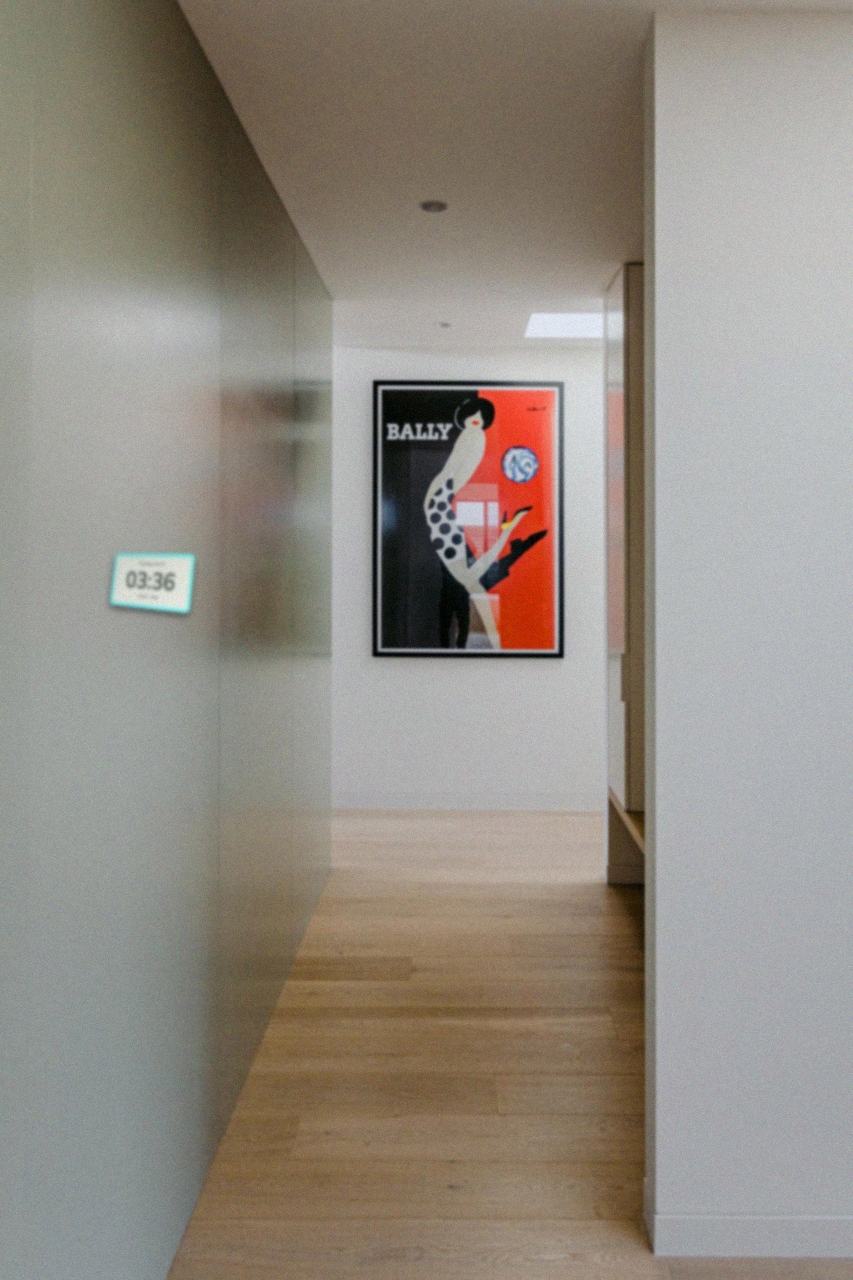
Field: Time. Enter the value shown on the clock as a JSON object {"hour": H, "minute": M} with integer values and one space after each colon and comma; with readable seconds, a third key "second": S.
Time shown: {"hour": 3, "minute": 36}
